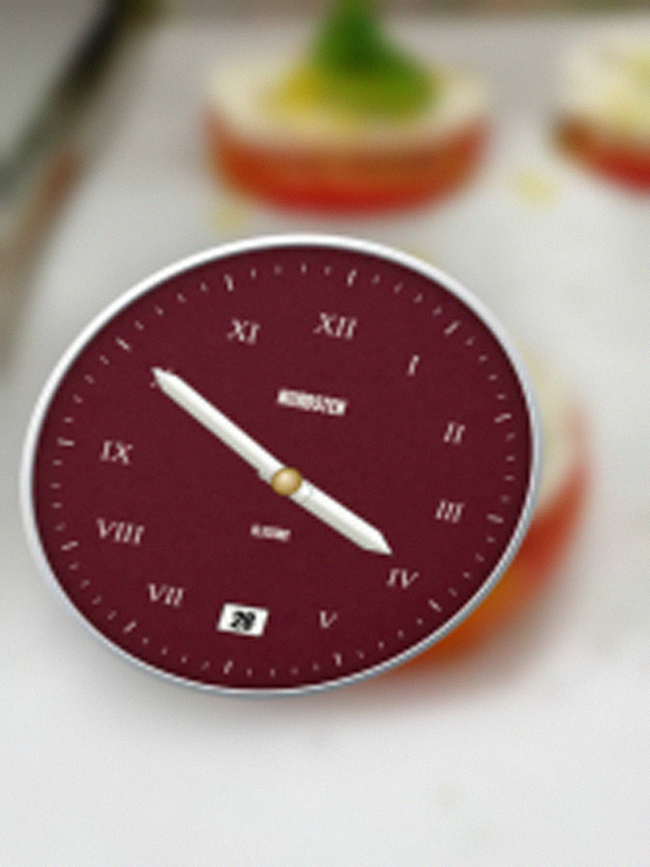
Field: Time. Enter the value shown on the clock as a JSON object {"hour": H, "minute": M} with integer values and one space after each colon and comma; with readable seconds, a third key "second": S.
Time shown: {"hour": 3, "minute": 50}
